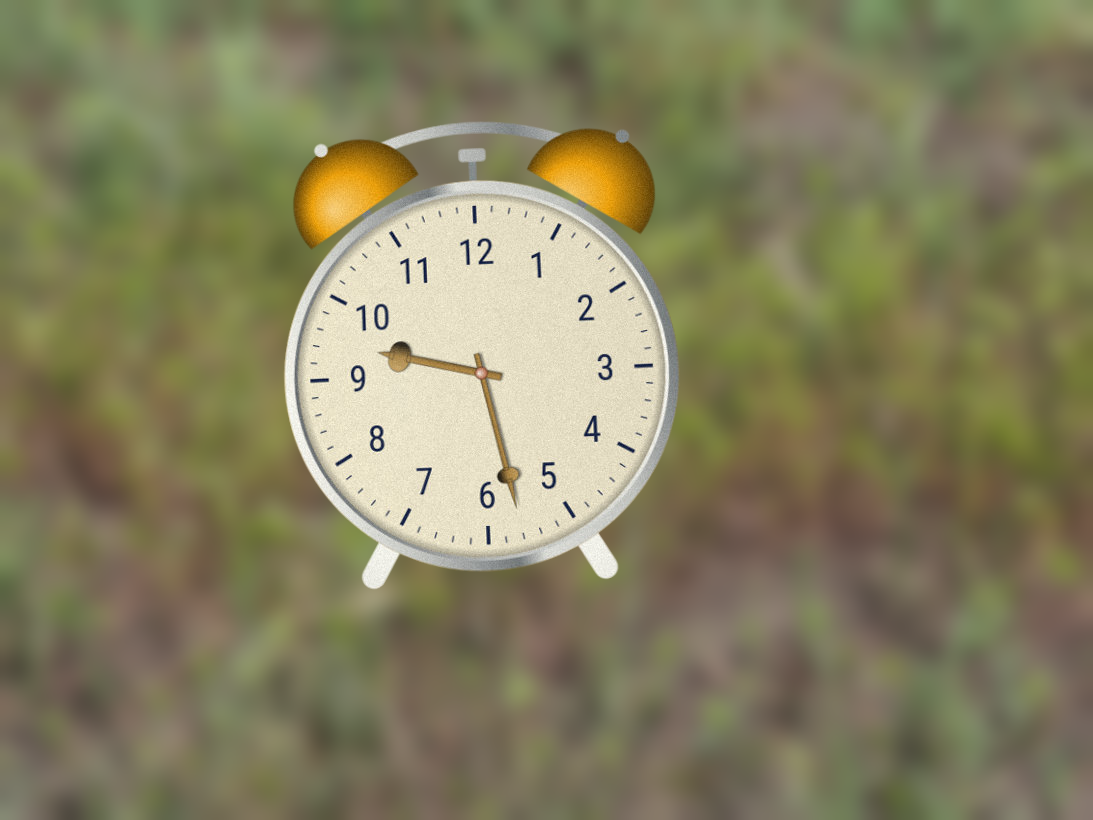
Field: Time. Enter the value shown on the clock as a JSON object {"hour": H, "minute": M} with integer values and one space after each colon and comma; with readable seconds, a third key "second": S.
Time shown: {"hour": 9, "minute": 28}
